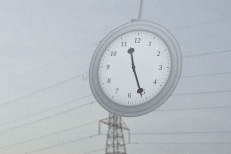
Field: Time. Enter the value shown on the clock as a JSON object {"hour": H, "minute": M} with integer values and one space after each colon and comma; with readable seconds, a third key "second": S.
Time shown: {"hour": 11, "minute": 26}
